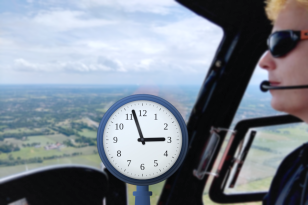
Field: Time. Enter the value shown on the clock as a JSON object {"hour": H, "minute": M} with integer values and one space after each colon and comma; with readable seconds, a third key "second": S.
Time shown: {"hour": 2, "minute": 57}
